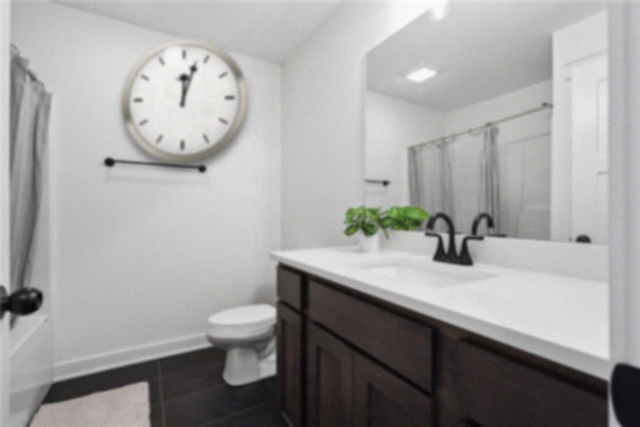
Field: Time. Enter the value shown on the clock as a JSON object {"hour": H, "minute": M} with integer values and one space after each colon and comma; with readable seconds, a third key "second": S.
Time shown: {"hour": 12, "minute": 3}
